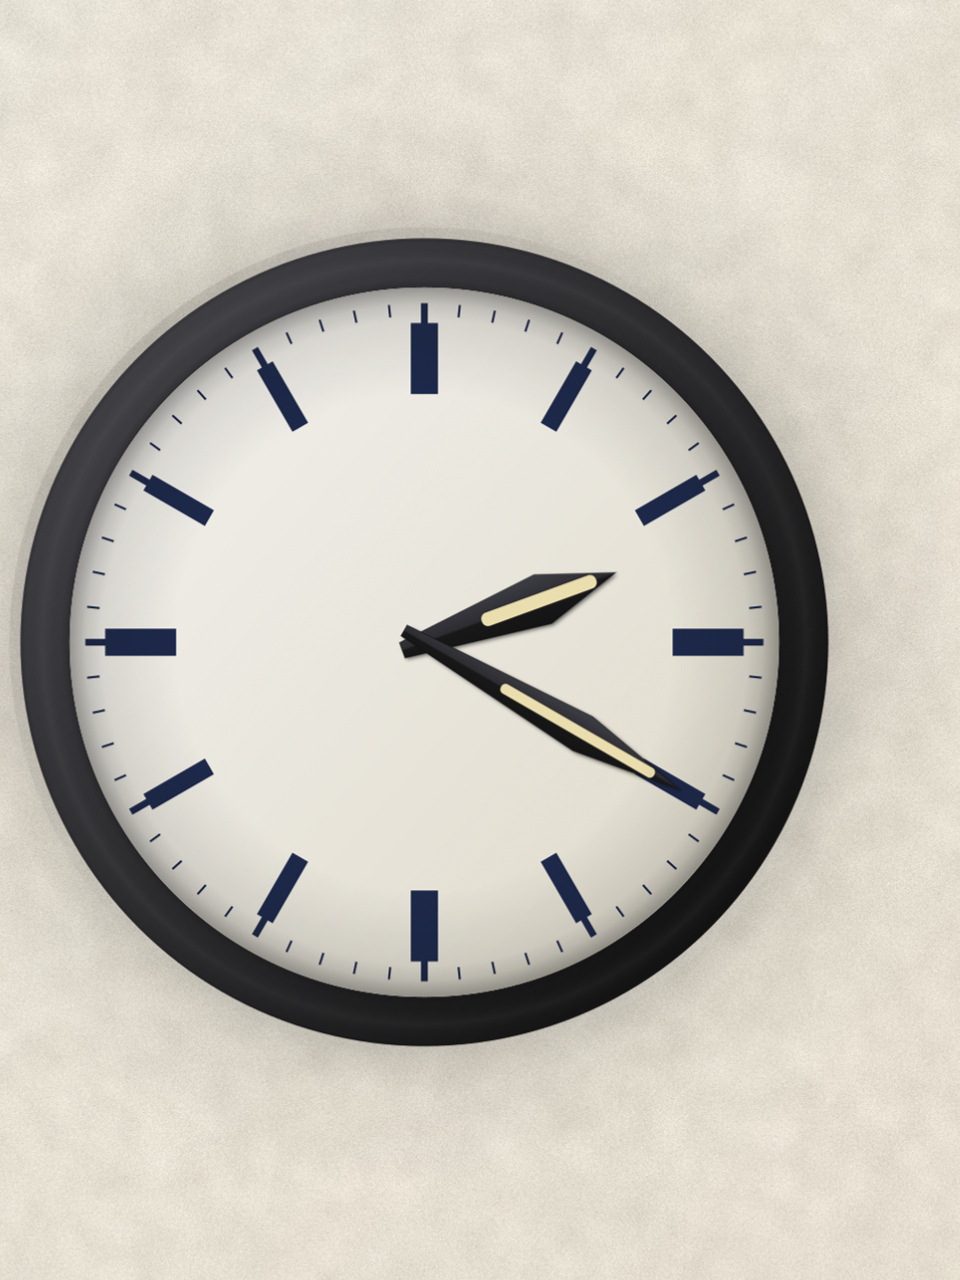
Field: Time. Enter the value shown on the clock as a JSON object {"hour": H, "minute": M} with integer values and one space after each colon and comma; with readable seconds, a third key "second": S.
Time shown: {"hour": 2, "minute": 20}
